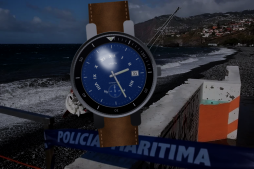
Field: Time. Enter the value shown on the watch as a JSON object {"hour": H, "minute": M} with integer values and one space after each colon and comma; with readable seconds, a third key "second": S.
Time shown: {"hour": 2, "minute": 26}
